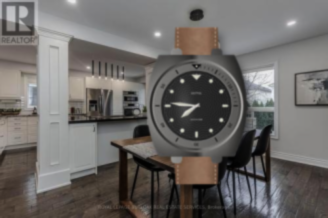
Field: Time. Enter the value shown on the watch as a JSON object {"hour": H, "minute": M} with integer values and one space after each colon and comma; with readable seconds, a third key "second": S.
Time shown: {"hour": 7, "minute": 46}
